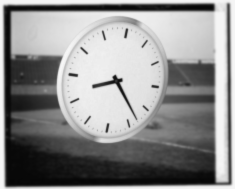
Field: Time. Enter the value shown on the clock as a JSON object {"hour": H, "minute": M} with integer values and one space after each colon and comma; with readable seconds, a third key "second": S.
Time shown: {"hour": 8, "minute": 23}
